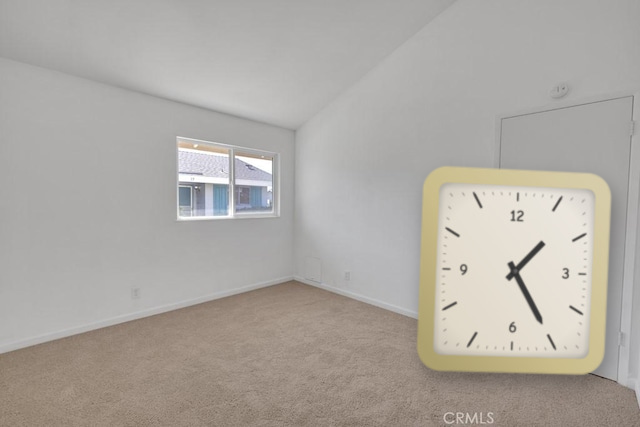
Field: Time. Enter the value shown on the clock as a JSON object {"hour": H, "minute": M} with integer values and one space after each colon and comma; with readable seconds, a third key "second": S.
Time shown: {"hour": 1, "minute": 25}
